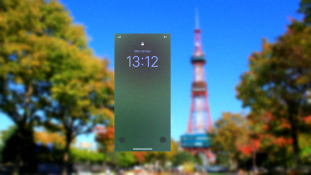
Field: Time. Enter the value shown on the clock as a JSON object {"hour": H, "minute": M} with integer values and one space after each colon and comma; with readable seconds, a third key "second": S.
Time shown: {"hour": 13, "minute": 12}
